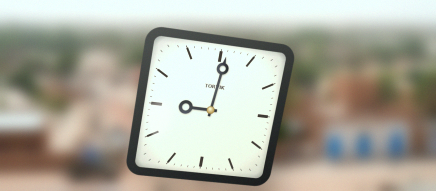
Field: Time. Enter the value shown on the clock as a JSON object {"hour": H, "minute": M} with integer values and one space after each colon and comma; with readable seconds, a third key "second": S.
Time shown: {"hour": 9, "minute": 1}
